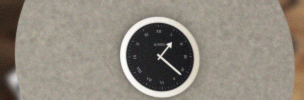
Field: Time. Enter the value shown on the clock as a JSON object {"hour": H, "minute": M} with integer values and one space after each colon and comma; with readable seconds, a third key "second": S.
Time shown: {"hour": 1, "minute": 22}
